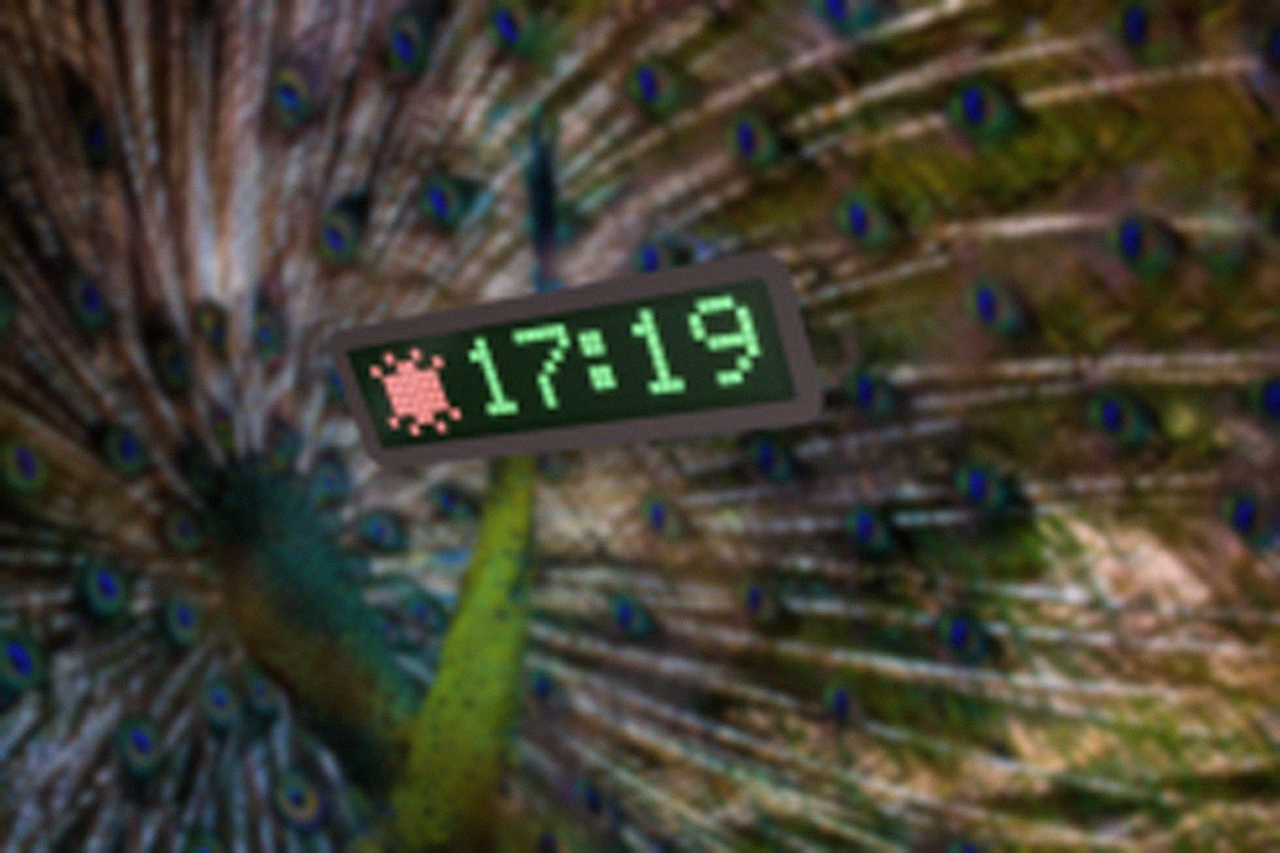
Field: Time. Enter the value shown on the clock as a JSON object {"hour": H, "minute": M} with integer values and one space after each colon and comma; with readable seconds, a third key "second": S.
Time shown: {"hour": 17, "minute": 19}
